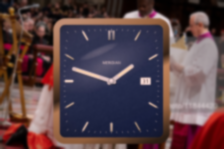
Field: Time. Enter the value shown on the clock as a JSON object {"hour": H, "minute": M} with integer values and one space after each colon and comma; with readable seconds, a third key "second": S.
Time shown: {"hour": 1, "minute": 48}
